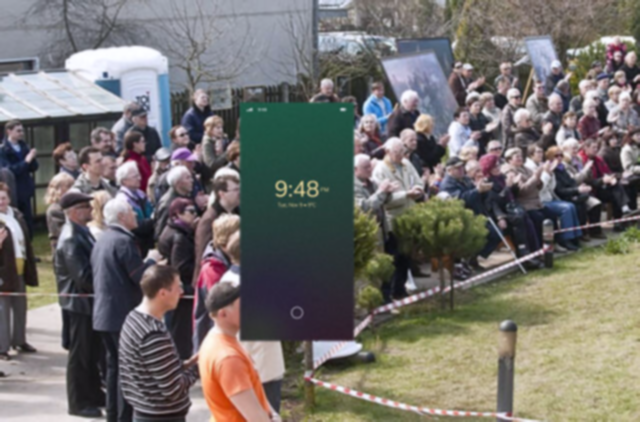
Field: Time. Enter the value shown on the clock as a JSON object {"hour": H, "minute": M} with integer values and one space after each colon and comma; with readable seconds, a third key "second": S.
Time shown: {"hour": 9, "minute": 48}
